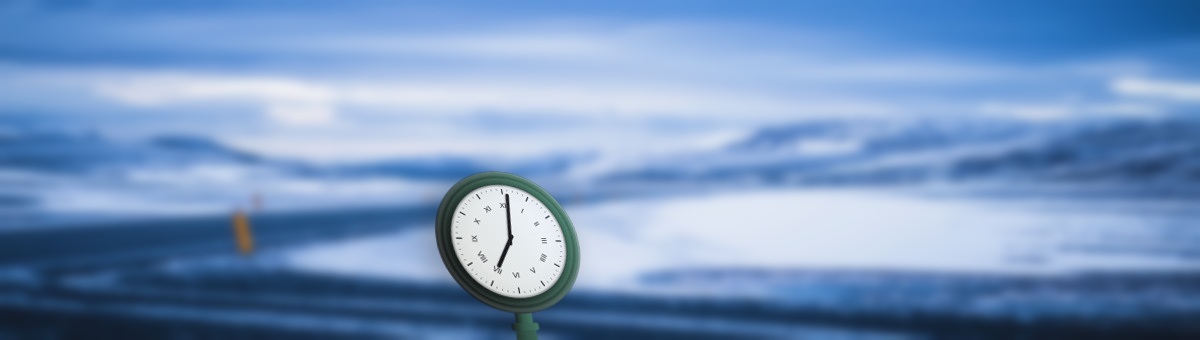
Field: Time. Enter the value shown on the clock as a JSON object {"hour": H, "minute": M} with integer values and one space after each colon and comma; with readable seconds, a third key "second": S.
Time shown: {"hour": 7, "minute": 1}
